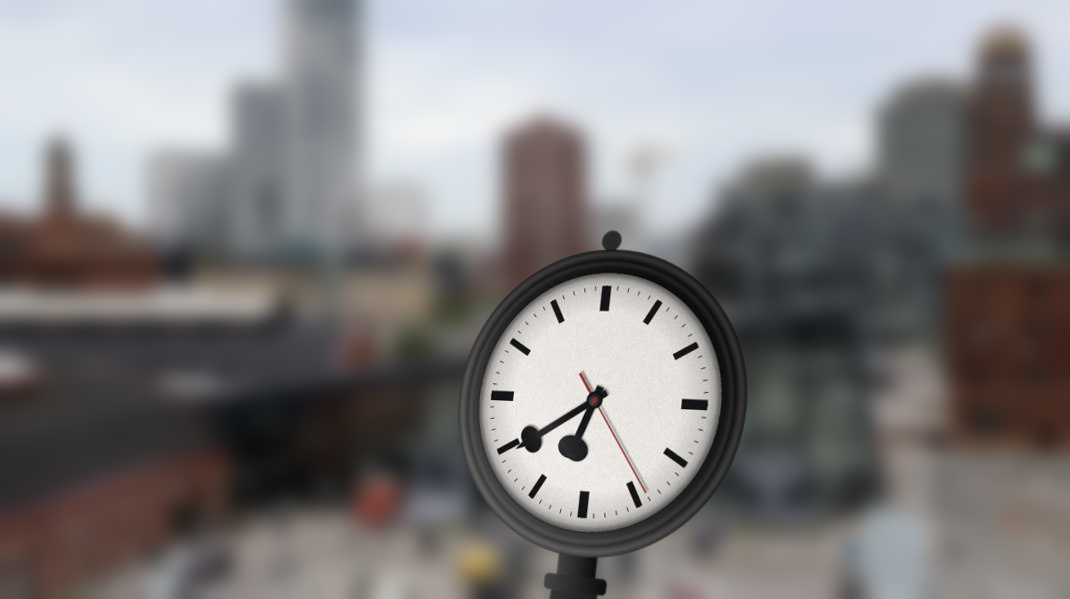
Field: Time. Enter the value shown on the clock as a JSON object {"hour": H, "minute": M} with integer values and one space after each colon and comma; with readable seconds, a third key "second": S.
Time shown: {"hour": 6, "minute": 39, "second": 24}
